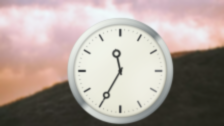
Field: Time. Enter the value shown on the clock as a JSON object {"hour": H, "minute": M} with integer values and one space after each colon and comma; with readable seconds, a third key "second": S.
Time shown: {"hour": 11, "minute": 35}
